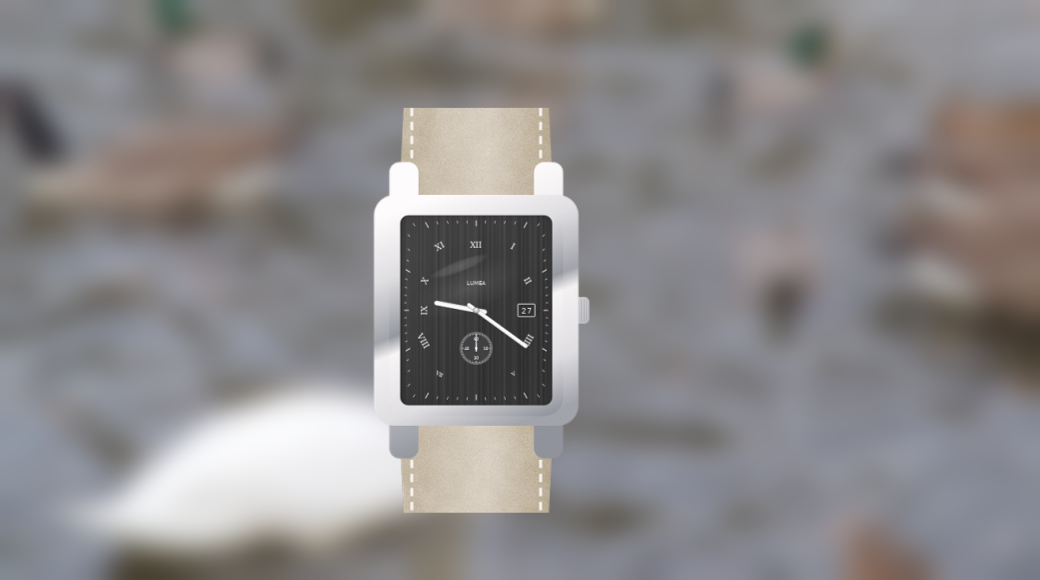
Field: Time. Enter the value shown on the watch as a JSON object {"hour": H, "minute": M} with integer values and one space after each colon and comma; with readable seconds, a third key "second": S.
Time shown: {"hour": 9, "minute": 21}
